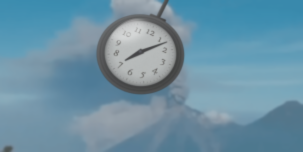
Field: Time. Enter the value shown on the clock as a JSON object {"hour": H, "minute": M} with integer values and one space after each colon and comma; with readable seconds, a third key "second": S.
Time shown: {"hour": 7, "minute": 7}
